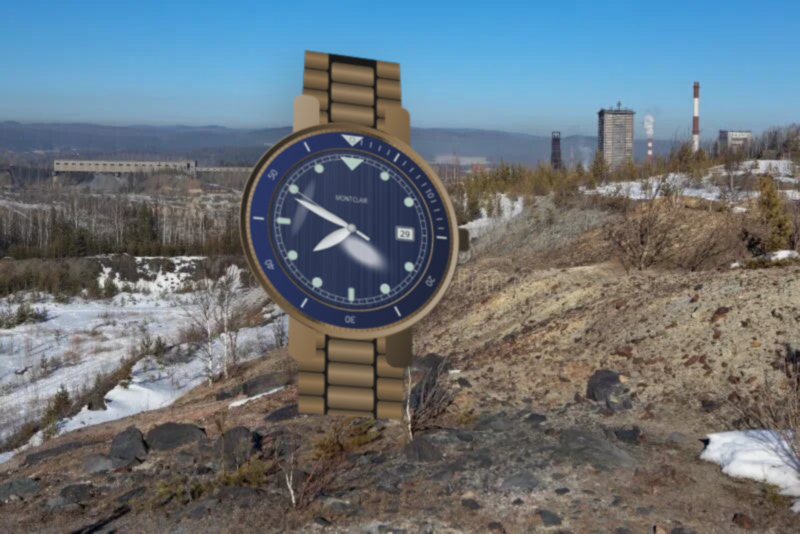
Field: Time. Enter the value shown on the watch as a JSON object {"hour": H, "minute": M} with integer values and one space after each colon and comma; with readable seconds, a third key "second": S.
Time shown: {"hour": 7, "minute": 48, "second": 50}
